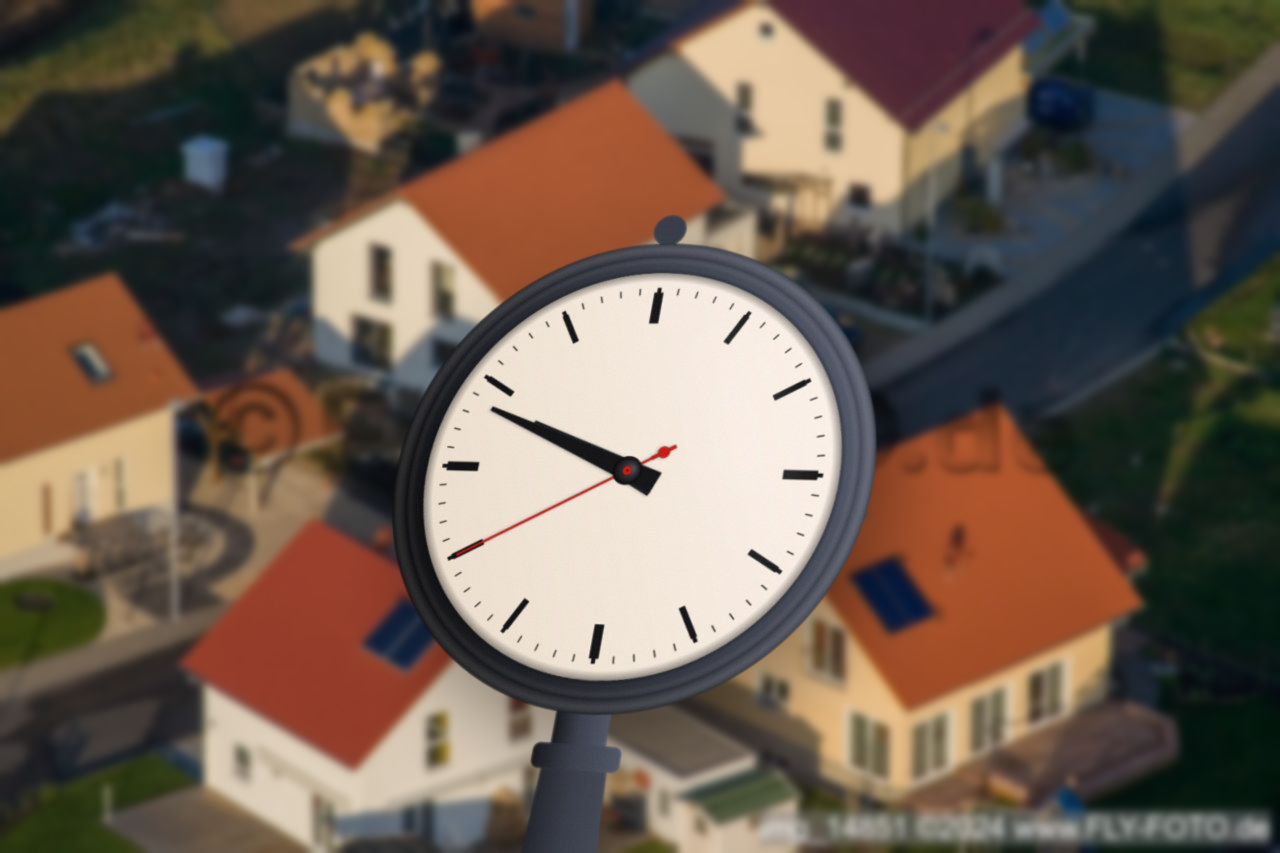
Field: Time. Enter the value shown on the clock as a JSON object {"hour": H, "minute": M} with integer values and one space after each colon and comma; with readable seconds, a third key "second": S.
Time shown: {"hour": 9, "minute": 48, "second": 40}
